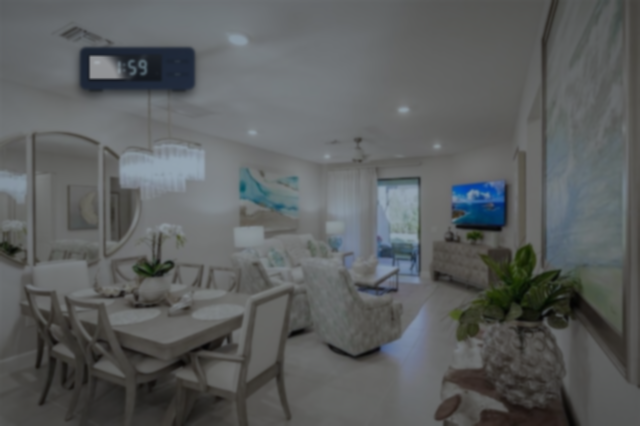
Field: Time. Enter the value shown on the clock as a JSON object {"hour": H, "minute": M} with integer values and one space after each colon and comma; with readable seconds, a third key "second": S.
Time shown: {"hour": 1, "minute": 59}
